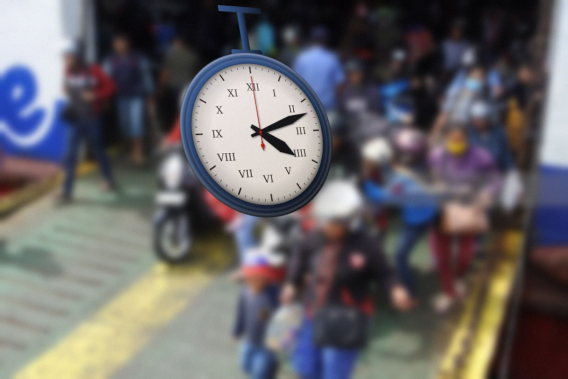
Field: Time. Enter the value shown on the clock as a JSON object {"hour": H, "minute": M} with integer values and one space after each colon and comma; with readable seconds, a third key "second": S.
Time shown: {"hour": 4, "minute": 12, "second": 0}
